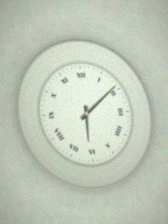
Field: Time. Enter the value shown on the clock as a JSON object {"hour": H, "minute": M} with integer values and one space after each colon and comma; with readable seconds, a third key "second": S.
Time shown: {"hour": 6, "minute": 9}
